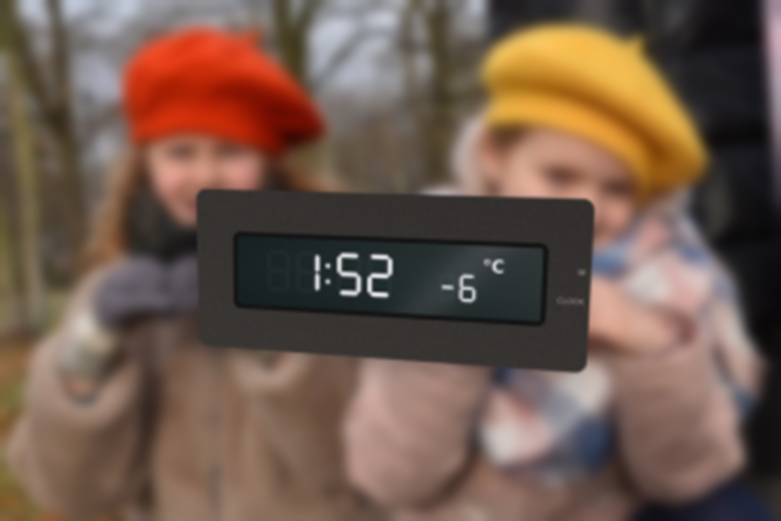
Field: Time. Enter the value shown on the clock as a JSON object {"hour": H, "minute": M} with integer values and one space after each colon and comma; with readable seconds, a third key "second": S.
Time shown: {"hour": 1, "minute": 52}
